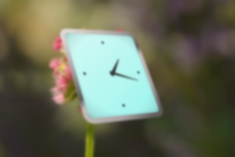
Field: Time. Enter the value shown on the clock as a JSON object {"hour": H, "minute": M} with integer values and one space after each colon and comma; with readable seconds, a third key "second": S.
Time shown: {"hour": 1, "minute": 18}
